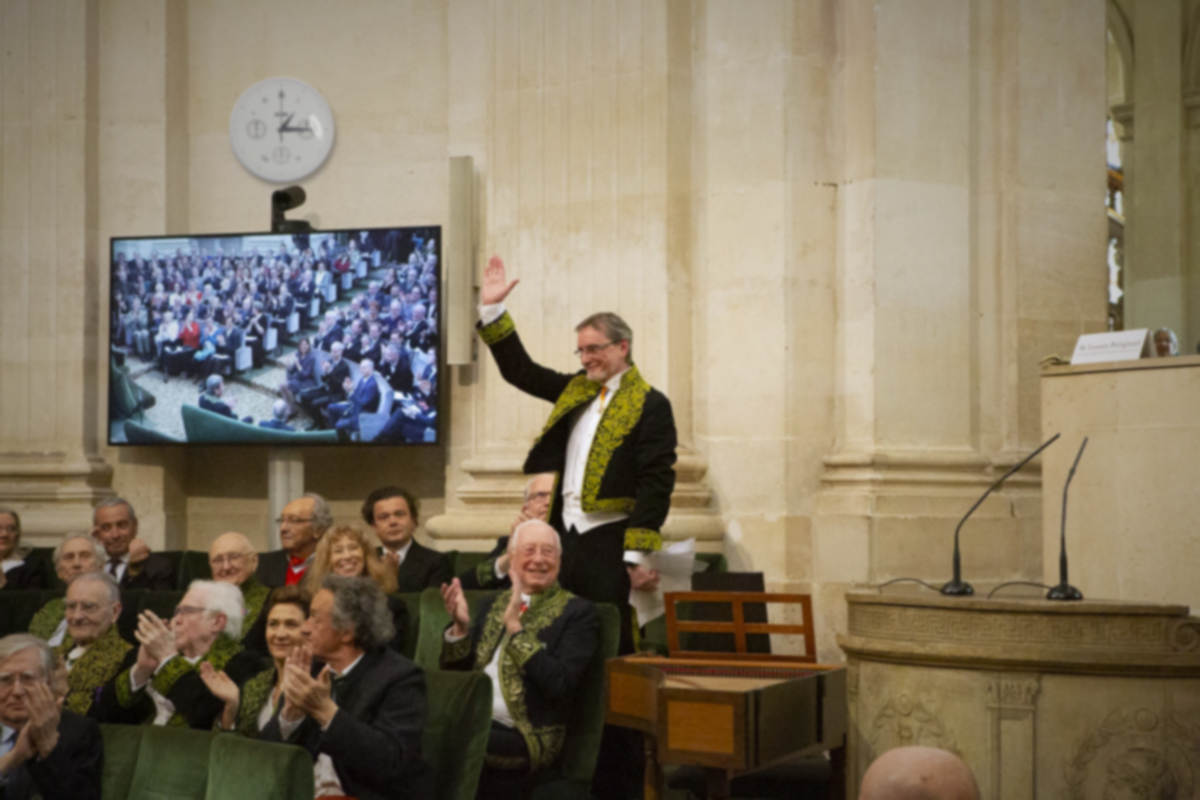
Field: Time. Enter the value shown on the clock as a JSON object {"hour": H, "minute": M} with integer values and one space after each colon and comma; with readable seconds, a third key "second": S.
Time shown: {"hour": 1, "minute": 15}
